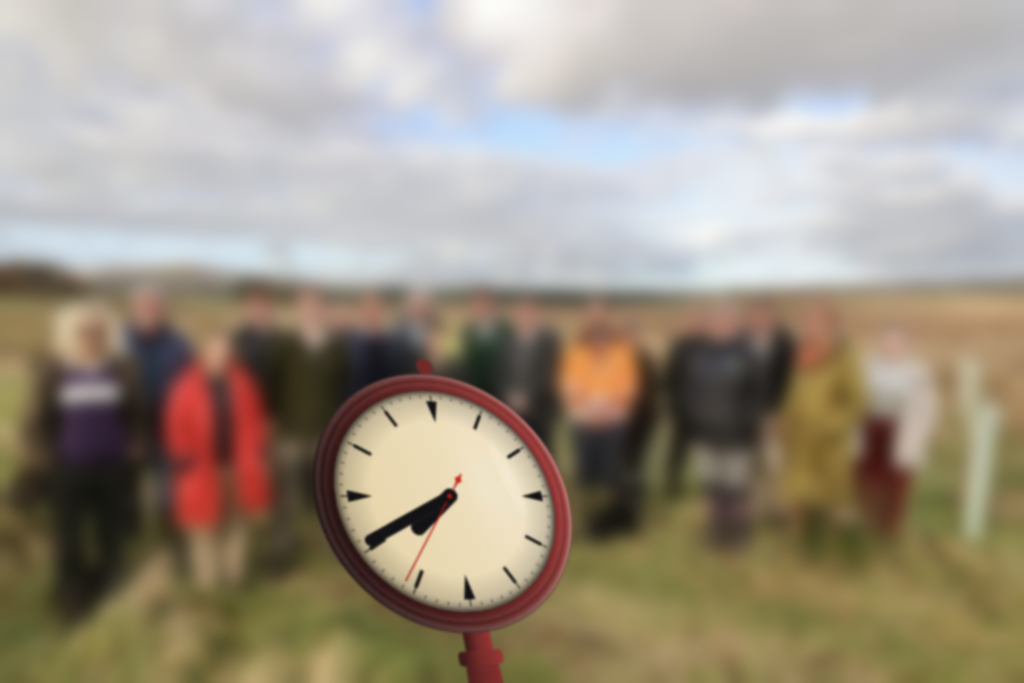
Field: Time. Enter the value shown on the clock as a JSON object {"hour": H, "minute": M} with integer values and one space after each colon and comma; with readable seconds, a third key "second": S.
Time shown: {"hour": 7, "minute": 40, "second": 36}
